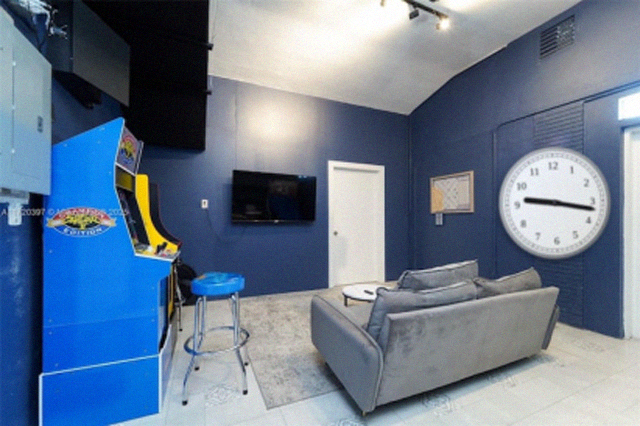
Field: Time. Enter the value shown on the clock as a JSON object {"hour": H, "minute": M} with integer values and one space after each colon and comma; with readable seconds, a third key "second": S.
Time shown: {"hour": 9, "minute": 17}
